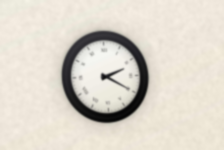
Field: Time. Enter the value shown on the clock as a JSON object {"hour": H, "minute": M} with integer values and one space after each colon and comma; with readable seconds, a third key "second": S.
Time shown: {"hour": 2, "minute": 20}
